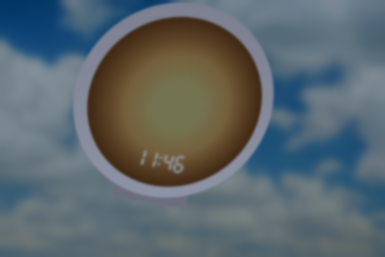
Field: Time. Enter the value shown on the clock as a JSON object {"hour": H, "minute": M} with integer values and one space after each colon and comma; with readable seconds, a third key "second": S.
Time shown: {"hour": 11, "minute": 46}
